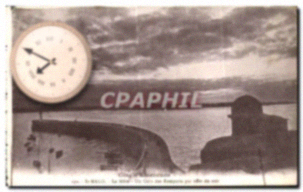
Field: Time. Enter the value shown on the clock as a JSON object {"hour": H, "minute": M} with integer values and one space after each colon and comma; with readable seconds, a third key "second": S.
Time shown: {"hour": 7, "minute": 50}
